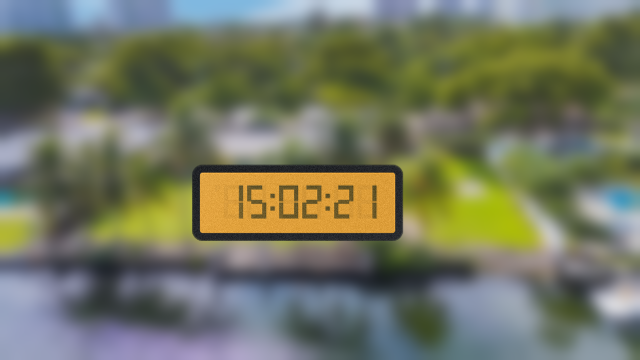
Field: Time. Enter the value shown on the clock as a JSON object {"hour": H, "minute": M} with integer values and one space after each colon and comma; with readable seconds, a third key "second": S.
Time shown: {"hour": 15, "minute": 2, "second": 21}
